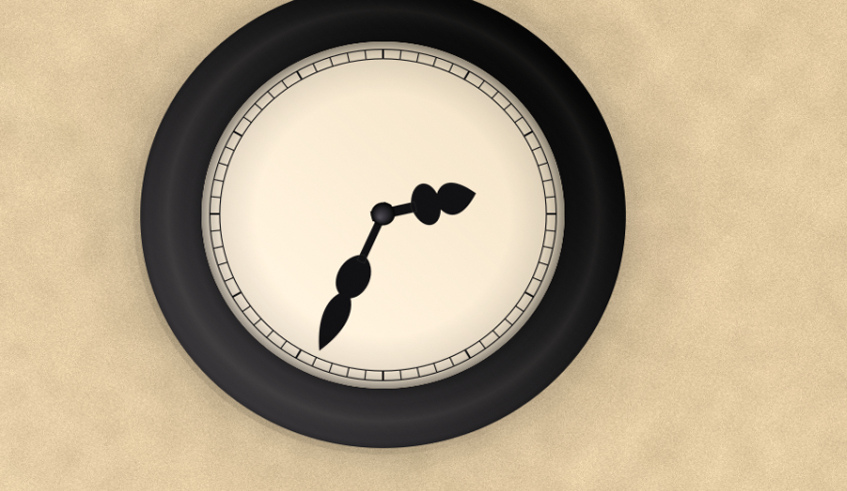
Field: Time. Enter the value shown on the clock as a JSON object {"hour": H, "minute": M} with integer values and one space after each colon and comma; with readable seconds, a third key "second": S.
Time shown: {"hour": 2, "minute": 34}
